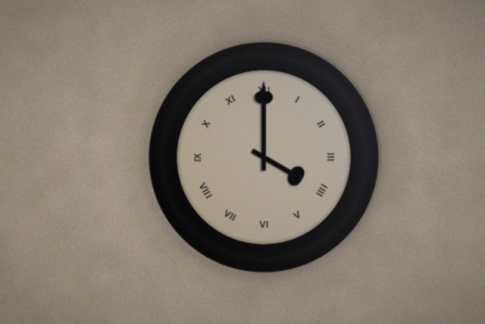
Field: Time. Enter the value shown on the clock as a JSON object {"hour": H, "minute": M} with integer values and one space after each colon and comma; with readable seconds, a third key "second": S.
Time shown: {"hour": 4, "minute": 0}
